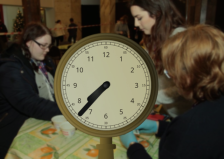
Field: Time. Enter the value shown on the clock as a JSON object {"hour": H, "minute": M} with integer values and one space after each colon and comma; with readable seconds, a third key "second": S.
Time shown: {"hour": 7, "minute": 37}
